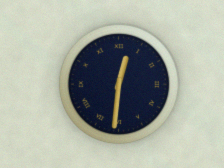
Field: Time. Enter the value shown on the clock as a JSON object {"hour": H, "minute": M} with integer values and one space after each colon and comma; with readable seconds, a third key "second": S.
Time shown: {"hour": 12, "minute": 31}
